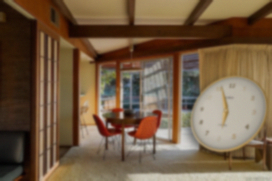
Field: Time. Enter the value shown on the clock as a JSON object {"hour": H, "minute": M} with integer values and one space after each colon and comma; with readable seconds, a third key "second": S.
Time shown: {"hour": 5, "minute": 56}
